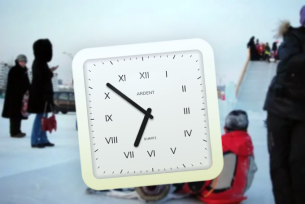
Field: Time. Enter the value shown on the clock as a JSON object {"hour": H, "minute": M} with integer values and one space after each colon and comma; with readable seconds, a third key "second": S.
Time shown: {"hour": 6, "minute": 52}
